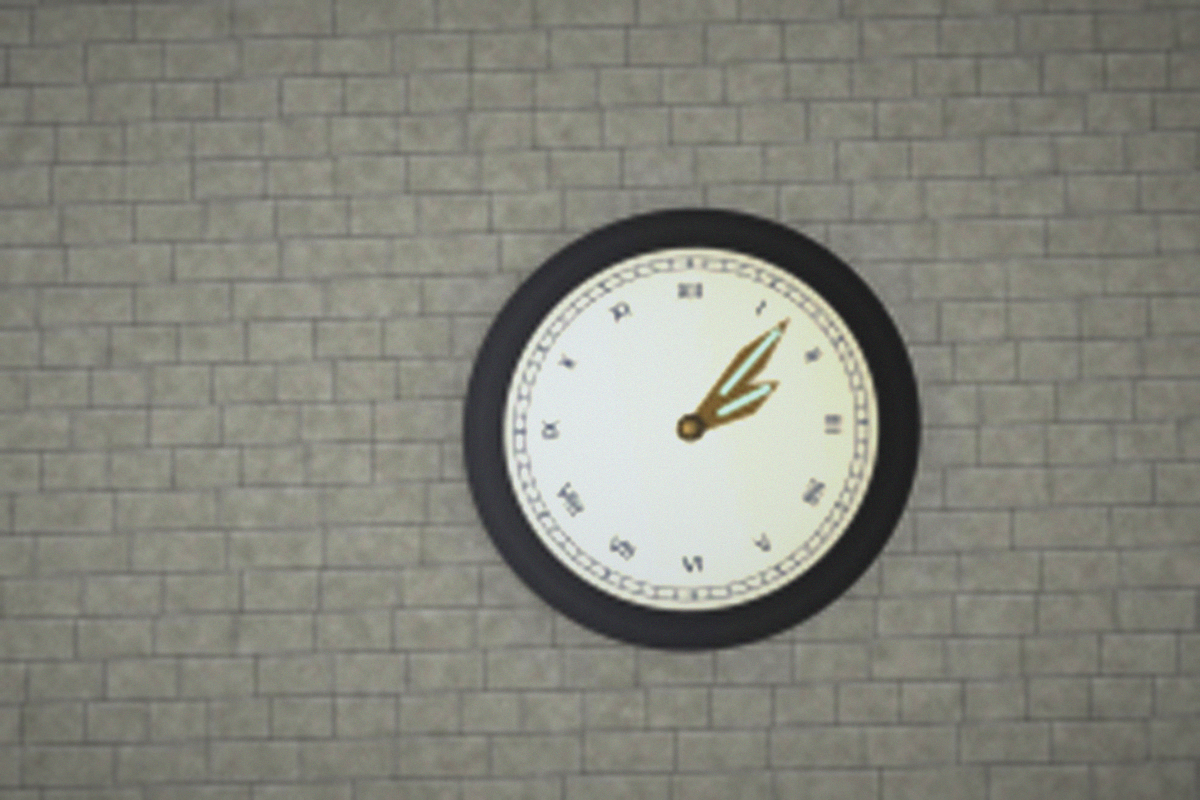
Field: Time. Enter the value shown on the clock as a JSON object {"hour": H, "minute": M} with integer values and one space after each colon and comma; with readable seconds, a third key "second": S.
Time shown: {"hour": 2, "minute": 7}
